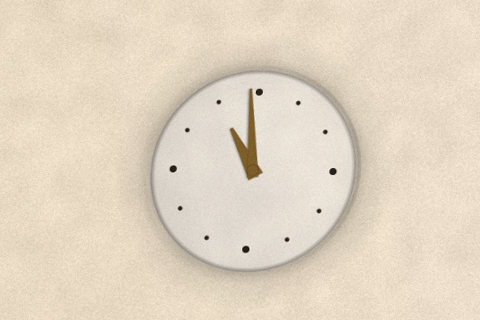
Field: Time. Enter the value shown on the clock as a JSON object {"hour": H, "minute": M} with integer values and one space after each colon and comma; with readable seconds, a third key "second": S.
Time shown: {"hour": 10, "minute": 59}
